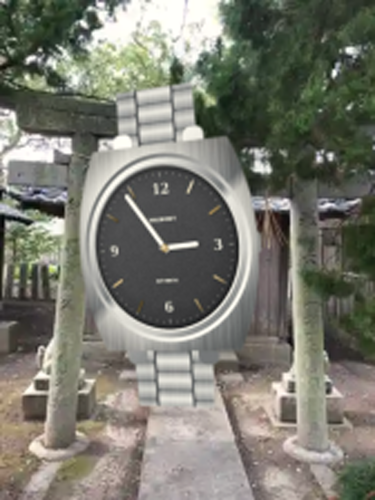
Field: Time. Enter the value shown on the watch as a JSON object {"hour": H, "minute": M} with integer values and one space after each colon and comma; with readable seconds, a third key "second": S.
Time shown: {"hour": 2, "minute": 54}
